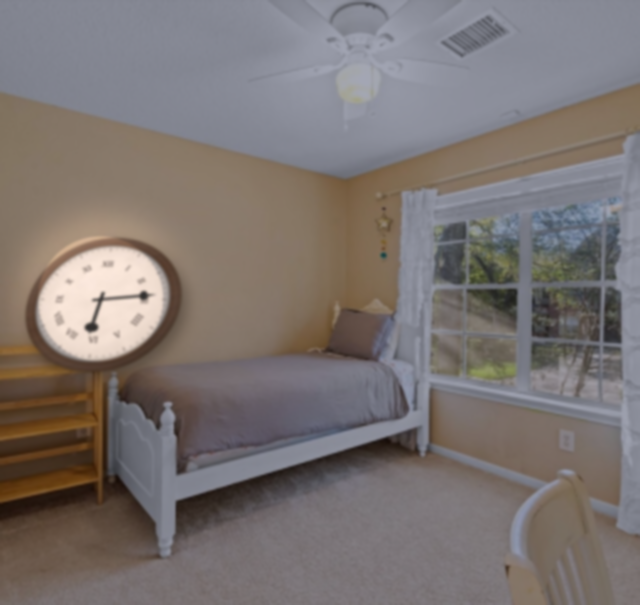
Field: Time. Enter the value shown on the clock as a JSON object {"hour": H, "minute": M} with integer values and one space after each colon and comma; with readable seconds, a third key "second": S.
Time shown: {"hour": 6, "minute": 14}
